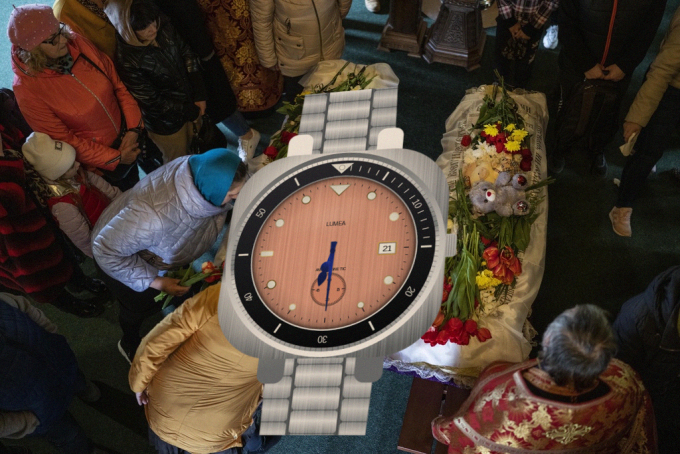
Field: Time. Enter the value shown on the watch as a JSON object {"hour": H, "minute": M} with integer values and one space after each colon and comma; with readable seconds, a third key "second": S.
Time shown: {"hour": 6, "minute": 30}
